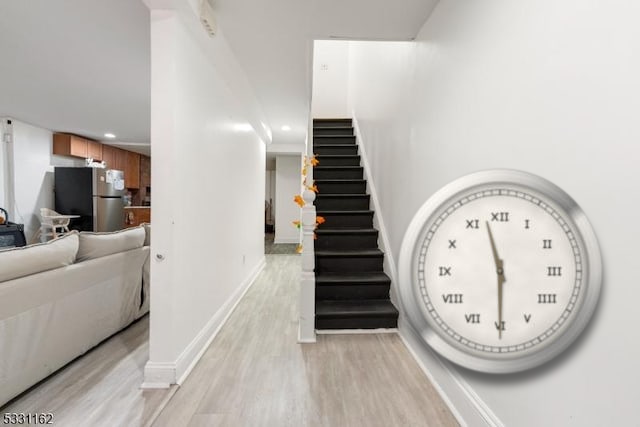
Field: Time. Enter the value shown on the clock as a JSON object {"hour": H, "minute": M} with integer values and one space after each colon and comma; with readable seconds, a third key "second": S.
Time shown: {"hour": 11, "minute": 30}
